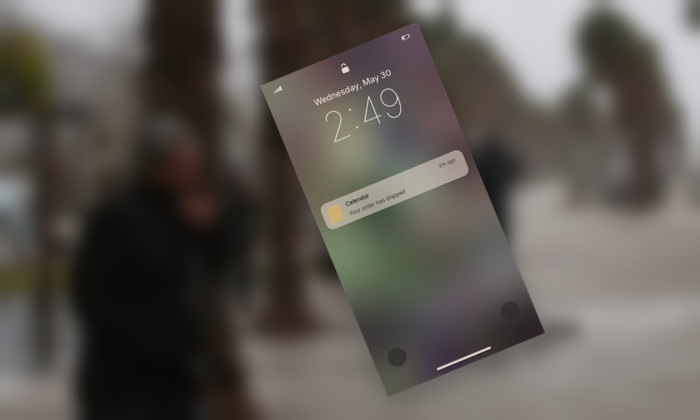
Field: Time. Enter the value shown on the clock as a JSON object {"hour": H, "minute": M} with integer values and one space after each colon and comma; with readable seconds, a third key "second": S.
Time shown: {"hour": 2, "minute": 49}
